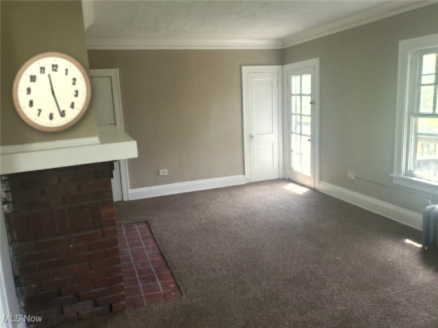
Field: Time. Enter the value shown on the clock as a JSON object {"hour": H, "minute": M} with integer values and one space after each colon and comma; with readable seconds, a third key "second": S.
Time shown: {"hour": 11, "minute": 26}
